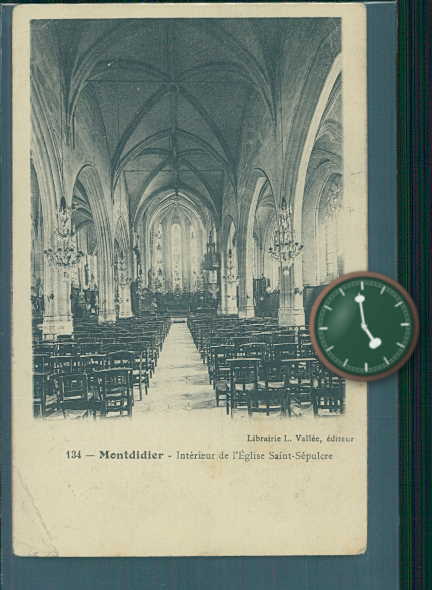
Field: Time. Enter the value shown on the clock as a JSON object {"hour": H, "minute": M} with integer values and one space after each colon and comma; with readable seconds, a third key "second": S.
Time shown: {"hour": 4, "minute": 59}
